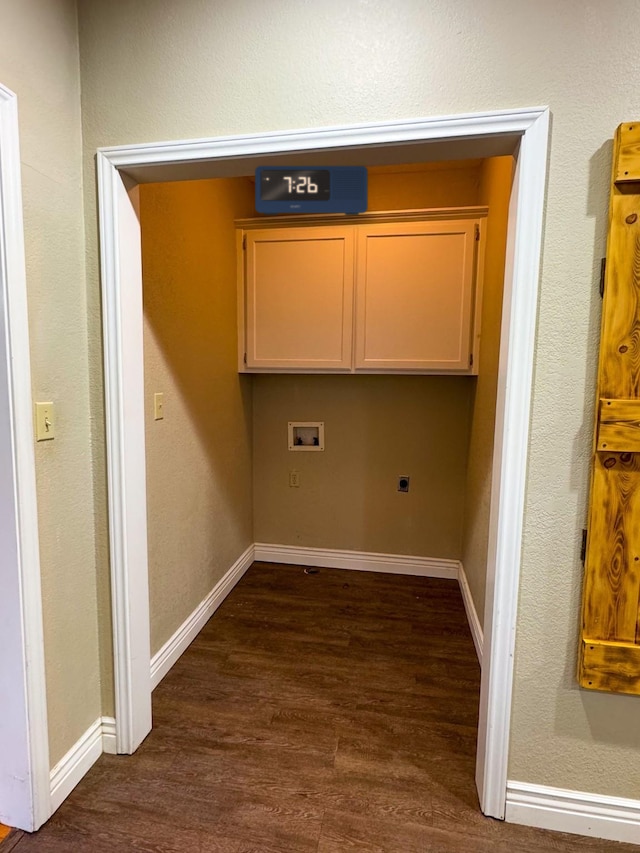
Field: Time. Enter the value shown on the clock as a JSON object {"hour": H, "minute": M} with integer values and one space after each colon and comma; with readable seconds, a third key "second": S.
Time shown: {"hour": 7, "minute": 26}
